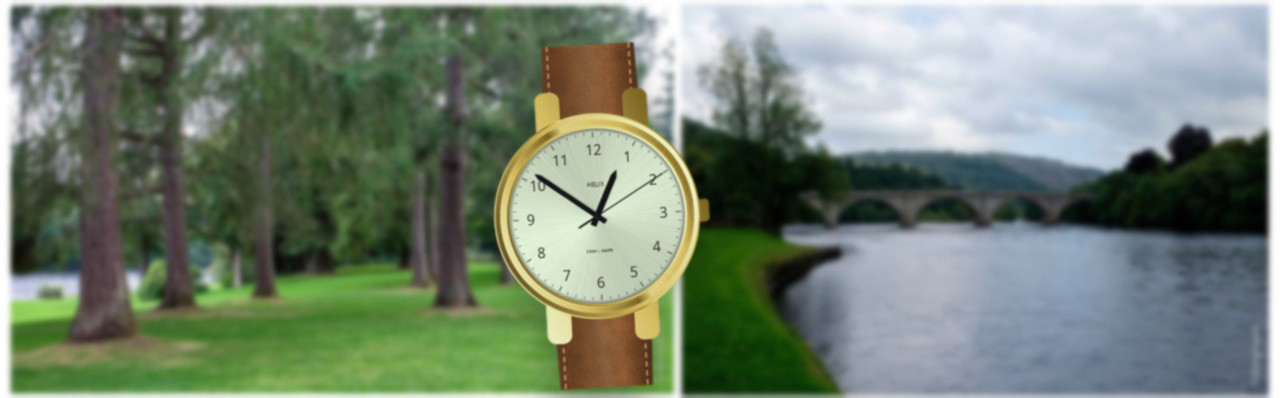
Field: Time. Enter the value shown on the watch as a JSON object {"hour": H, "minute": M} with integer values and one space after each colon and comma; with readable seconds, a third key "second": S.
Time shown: {"hour": 12, "minute": 51, "second": 10}
